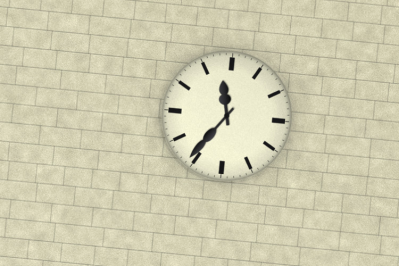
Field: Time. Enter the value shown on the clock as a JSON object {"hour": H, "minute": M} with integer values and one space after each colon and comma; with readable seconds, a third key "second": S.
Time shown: {"hour": 11, "minute": 36}
